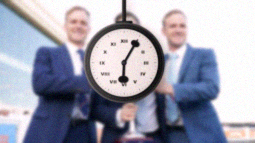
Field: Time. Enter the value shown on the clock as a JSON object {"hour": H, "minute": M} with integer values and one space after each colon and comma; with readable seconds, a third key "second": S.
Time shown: {"hour": 6, "minute": 5}
